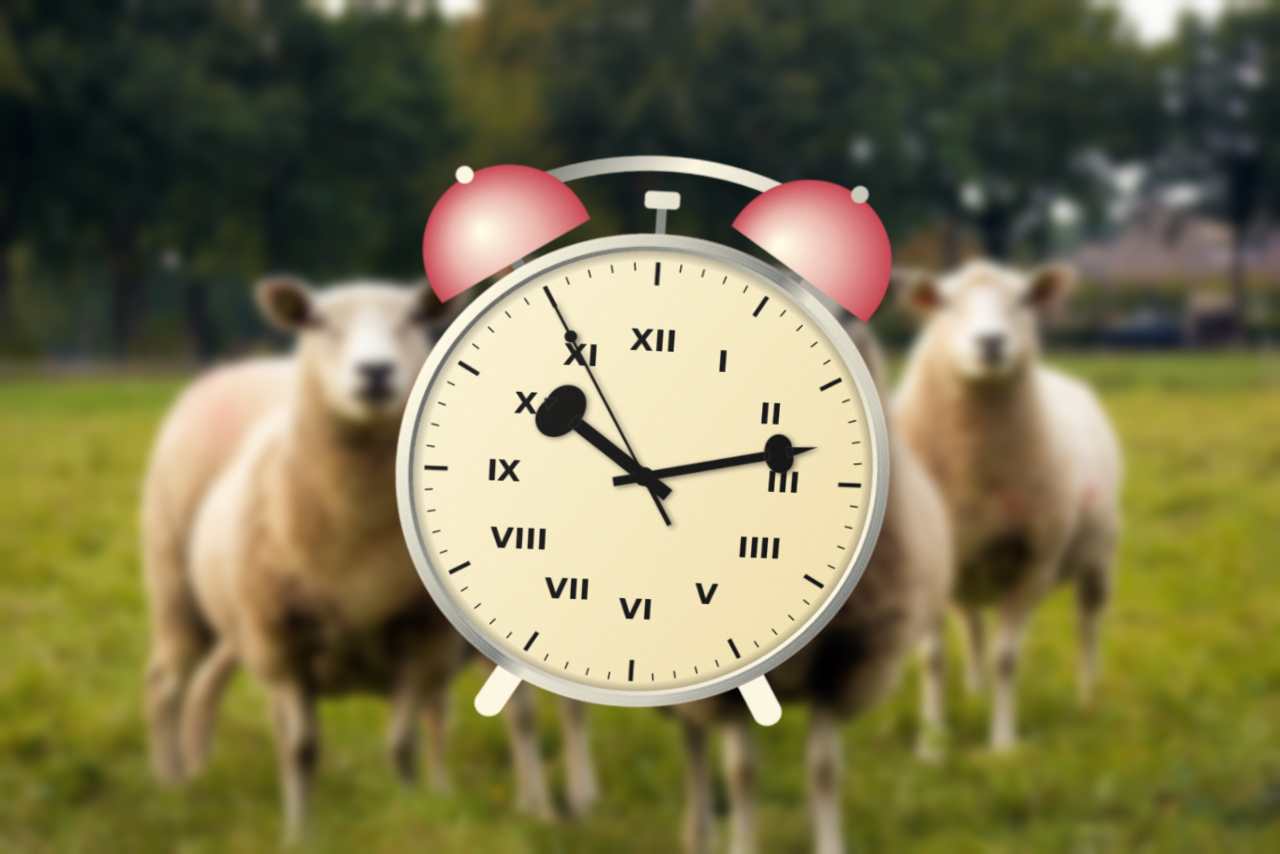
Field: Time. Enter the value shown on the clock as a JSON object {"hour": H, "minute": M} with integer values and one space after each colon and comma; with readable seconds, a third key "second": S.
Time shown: {"hour": 10, "minute": 12, "second": 55}
